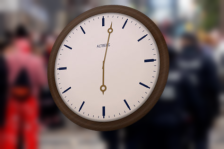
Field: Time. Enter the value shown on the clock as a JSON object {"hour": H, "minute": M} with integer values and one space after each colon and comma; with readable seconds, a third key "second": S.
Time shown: {"hour": 6, "minute": 2}
